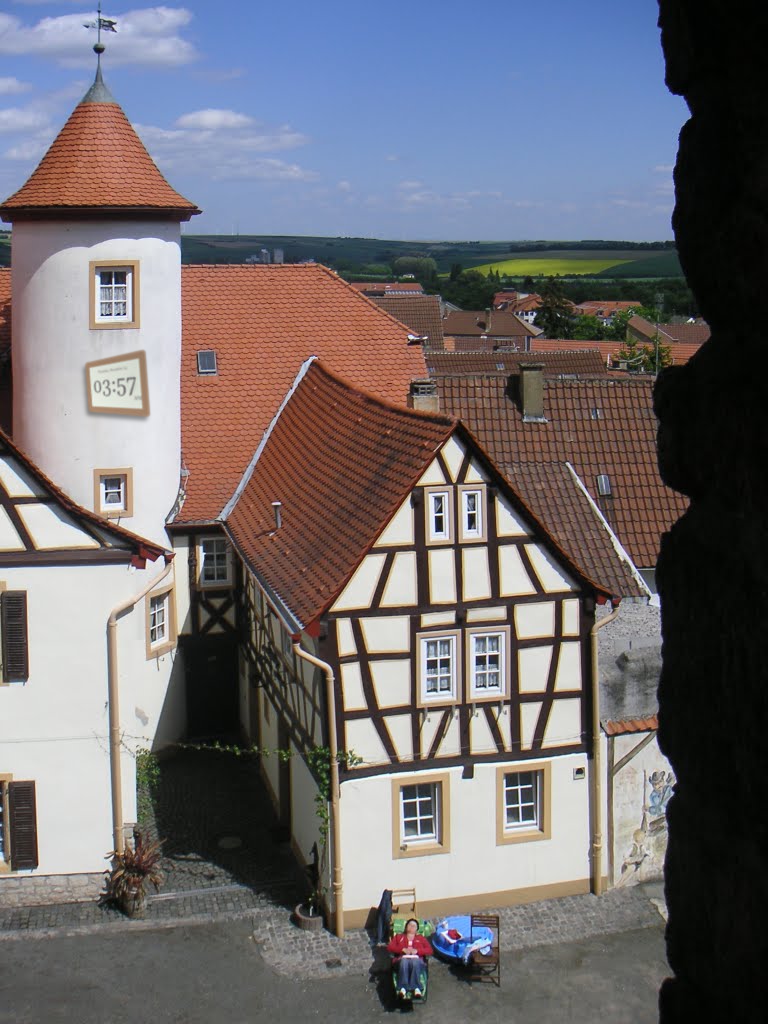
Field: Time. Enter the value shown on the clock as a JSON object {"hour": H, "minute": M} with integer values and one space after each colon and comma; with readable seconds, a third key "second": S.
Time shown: {"hour": 3, "minute": 57}
